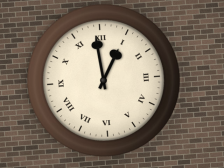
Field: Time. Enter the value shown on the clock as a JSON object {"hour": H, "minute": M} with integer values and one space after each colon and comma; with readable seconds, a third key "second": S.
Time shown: {"hour": 12, "minute": 59}
